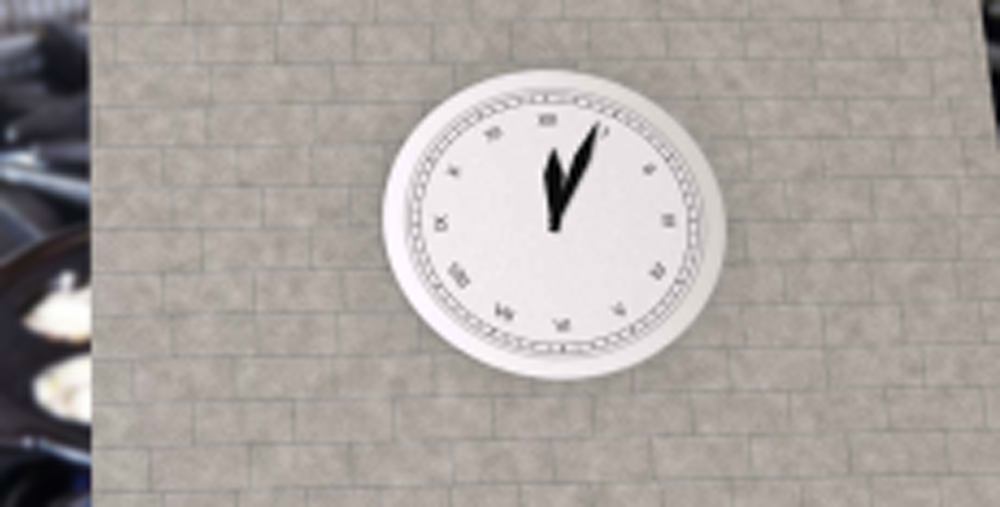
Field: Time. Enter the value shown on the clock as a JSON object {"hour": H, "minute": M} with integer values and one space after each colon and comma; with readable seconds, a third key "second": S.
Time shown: {"hour": 12, "minute": 4}
